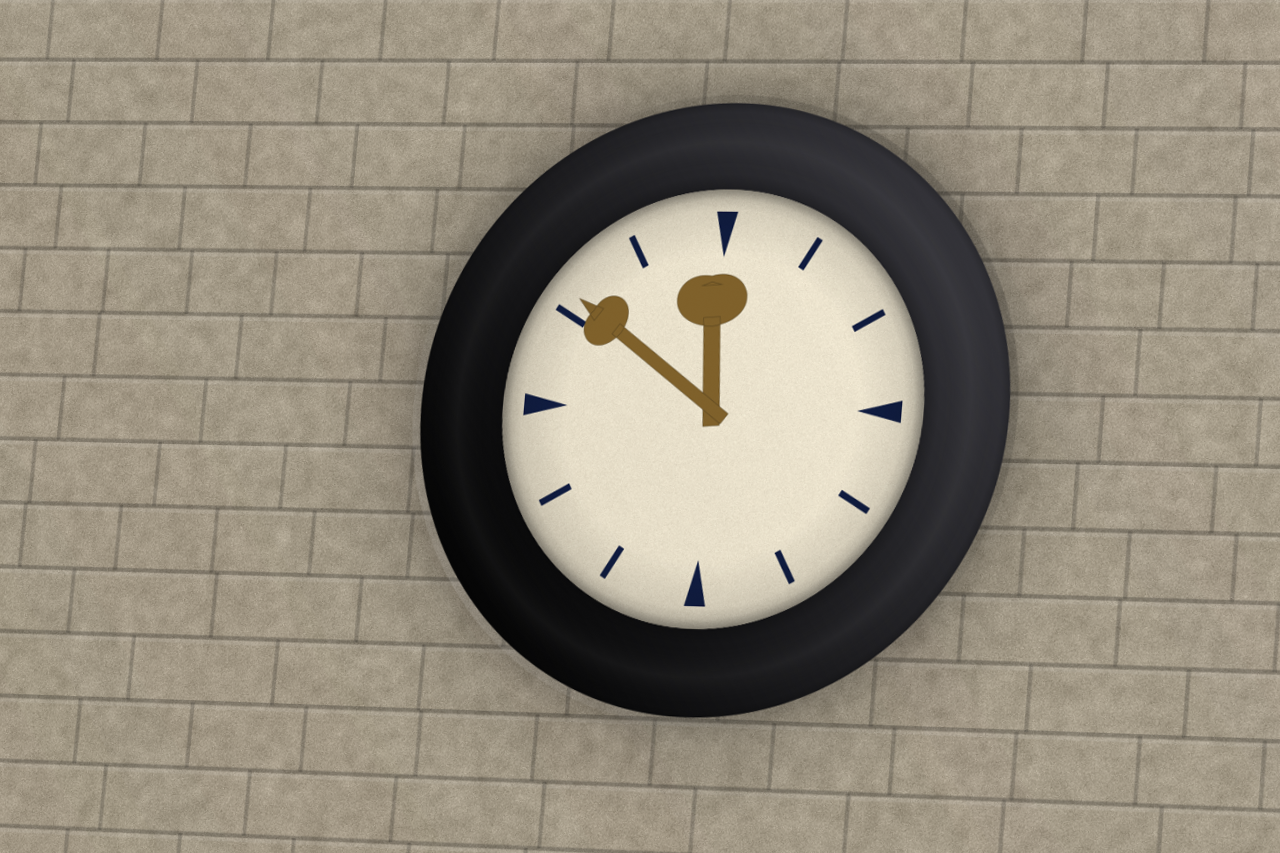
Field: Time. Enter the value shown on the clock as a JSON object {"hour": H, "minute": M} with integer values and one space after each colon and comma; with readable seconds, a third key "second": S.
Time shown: {"hour": 11, "minute": 51}
